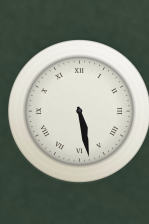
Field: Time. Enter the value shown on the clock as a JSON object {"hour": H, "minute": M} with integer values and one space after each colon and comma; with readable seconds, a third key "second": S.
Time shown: {"hour": 5, "minute": 28}
